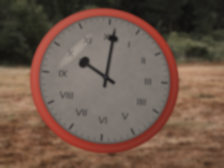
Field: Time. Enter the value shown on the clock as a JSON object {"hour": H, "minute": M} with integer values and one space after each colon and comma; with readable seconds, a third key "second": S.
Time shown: {"hour": 10, "minute": 1}
